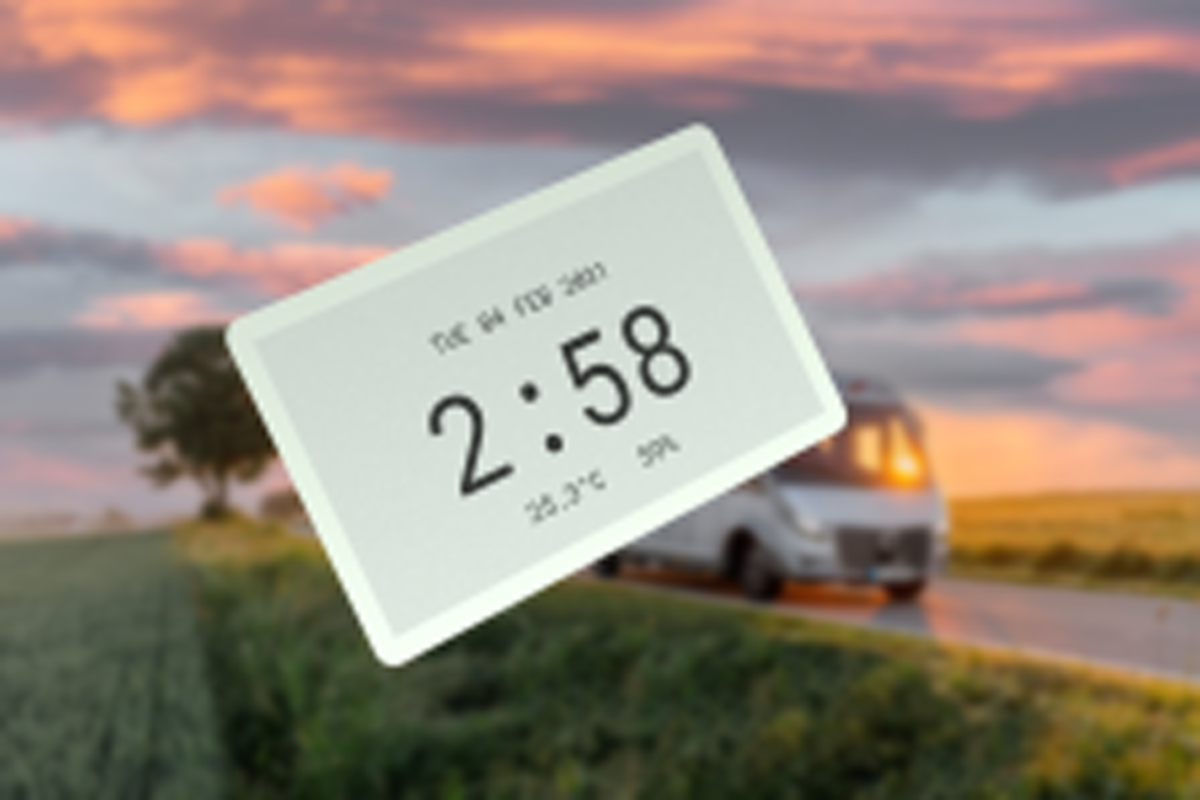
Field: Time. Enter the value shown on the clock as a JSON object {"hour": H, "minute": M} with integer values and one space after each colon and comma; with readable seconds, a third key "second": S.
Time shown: {"hour": 2, "minute": 58}
